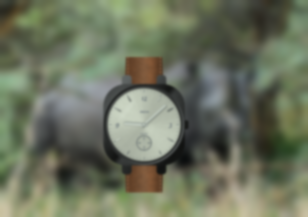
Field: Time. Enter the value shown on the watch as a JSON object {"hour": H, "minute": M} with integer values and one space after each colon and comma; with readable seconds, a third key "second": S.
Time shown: {"hour": 9, "minute": 8}
